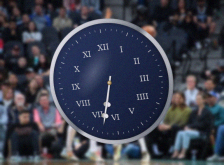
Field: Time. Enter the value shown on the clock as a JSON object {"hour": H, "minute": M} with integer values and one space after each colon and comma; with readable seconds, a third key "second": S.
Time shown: {"hour": 6, "minute": 33}
